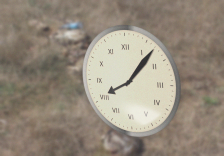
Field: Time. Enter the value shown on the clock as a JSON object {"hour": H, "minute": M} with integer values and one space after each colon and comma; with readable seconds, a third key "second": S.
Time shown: {"hour": 8, "minute": 7}
